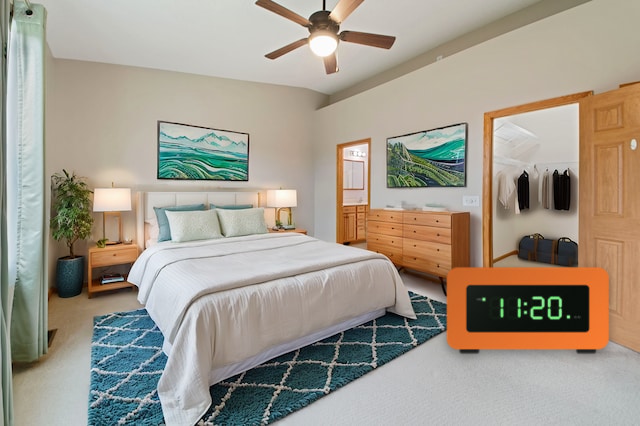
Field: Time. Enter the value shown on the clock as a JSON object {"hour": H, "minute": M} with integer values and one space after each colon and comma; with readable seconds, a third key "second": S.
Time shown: {"hour": 11, "minute": 20}
